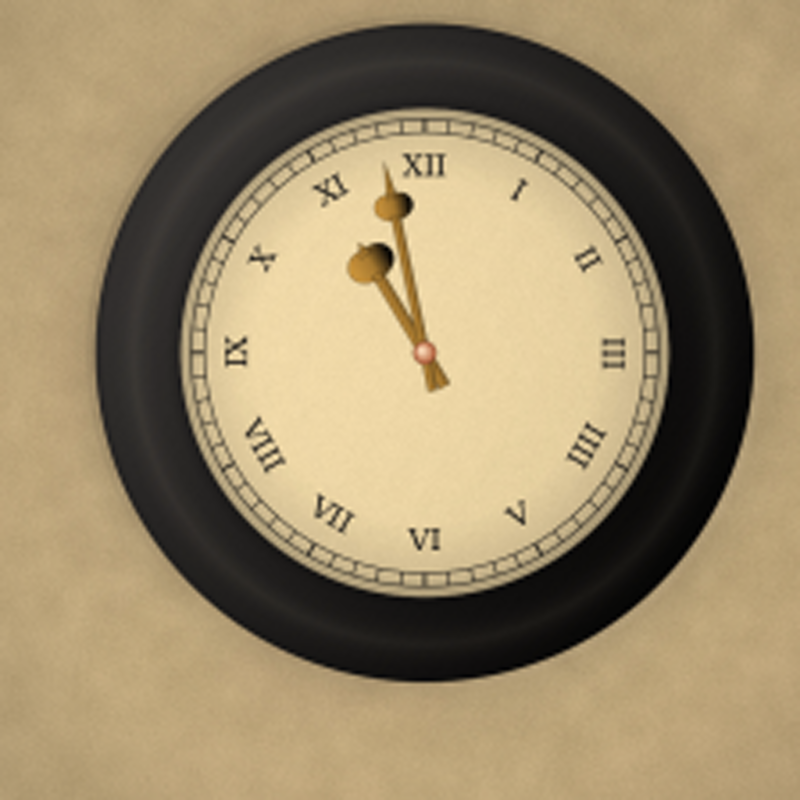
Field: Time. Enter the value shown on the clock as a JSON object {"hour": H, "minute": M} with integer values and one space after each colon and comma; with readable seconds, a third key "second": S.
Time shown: {"hour": 10, "minute": 58}
